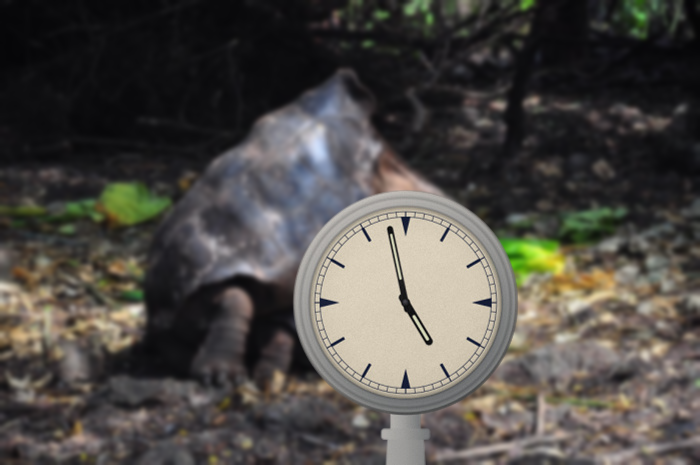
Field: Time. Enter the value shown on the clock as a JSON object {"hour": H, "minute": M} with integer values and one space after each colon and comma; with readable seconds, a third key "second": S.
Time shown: {"hour": 4, "minute": 58}
